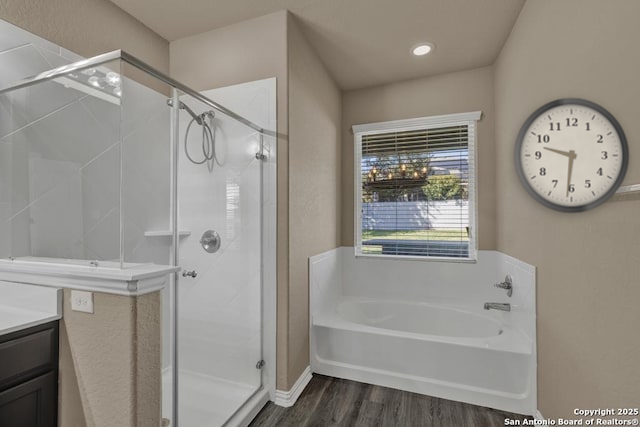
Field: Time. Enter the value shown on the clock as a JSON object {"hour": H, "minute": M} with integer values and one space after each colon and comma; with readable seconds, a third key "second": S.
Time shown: {"hour": 9, "minute": 31}
